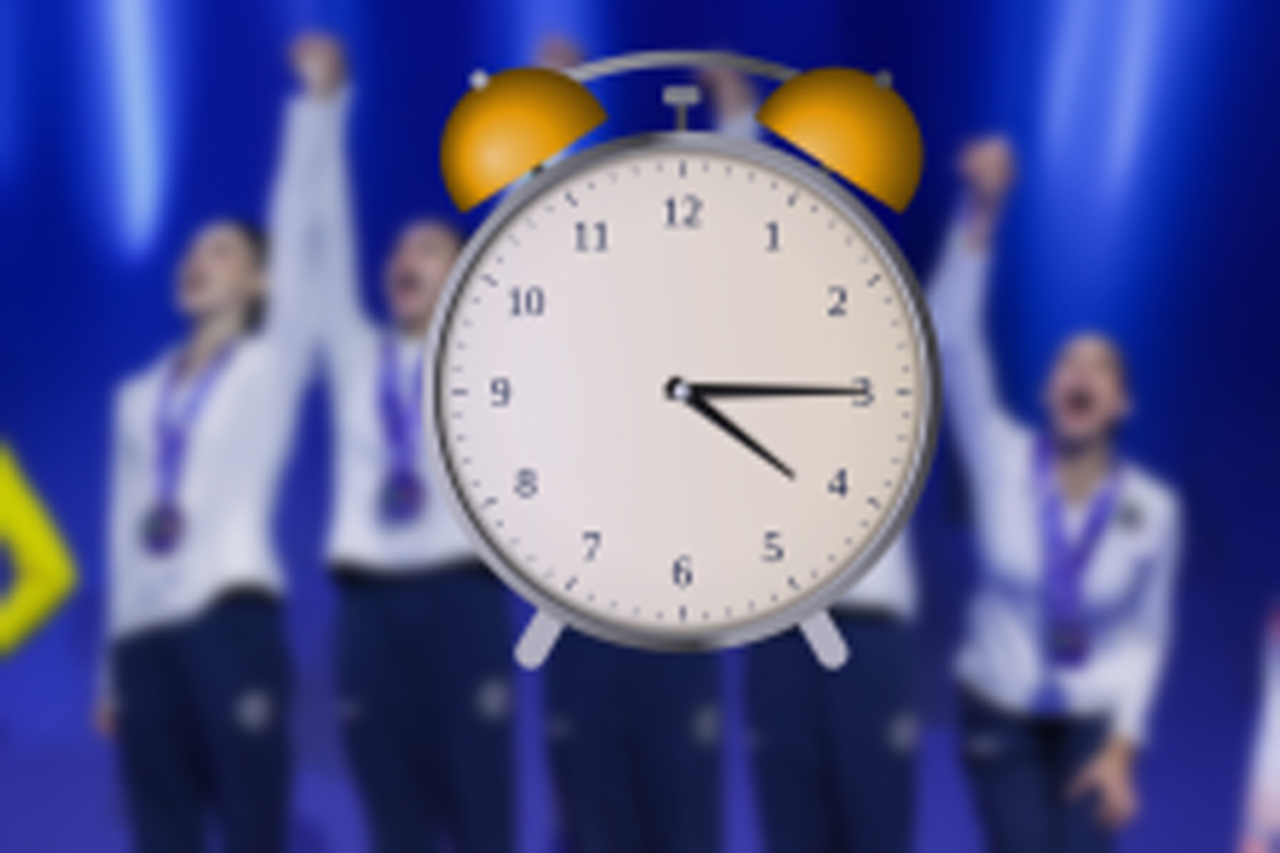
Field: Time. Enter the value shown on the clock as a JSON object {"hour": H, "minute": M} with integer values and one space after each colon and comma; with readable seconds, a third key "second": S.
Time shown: {"hour": 4, "minute": 15}
